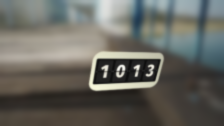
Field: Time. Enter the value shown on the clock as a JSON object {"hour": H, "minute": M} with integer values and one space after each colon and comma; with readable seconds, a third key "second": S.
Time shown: {"hour": 10, "minute": 13}
